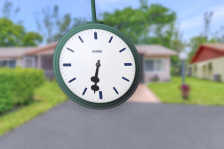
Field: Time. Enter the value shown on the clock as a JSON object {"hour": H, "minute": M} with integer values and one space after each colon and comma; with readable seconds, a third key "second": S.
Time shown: {"hour": 6, "minute": 32}
